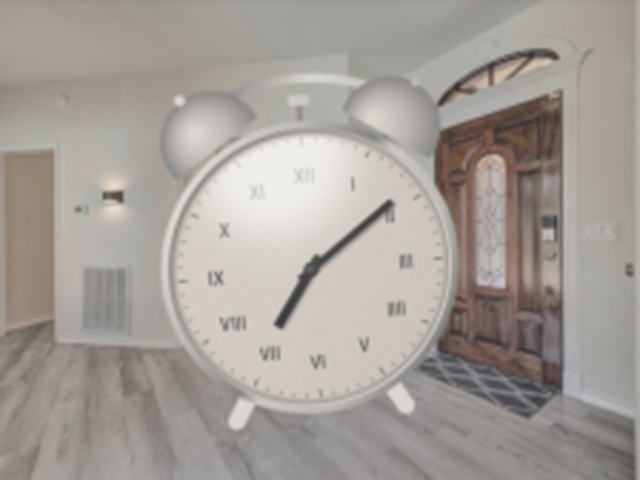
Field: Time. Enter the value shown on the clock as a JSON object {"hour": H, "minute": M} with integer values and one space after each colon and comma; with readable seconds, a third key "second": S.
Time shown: {"hour": 7, "minute": 9}
